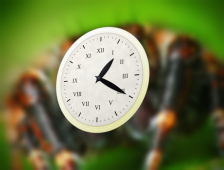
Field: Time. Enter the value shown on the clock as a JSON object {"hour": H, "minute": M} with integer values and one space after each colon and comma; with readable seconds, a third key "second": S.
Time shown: {"hour": 1, "minute": 20}
